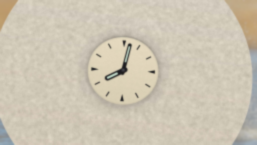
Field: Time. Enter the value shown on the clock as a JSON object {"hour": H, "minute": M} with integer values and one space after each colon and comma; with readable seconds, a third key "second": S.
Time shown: {"hour": 8, "minute": 2}
